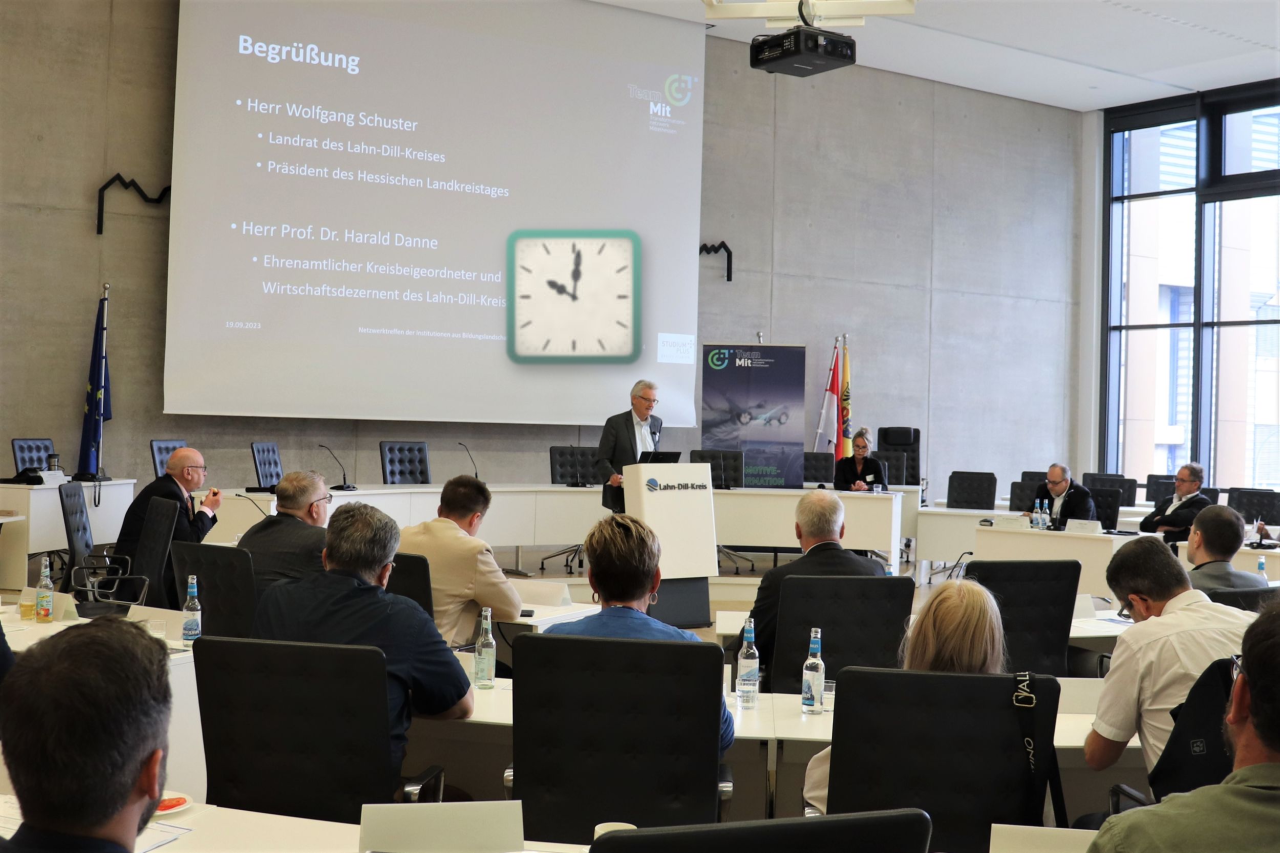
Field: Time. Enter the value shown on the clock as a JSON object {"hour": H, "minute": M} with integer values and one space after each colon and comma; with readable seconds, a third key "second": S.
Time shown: {"hour": 10, "minute": 1}
